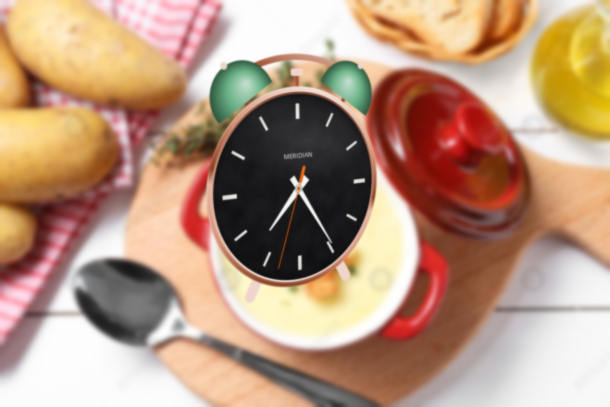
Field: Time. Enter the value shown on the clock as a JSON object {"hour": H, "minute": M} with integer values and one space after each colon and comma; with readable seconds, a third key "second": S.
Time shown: {"hour": 7, "minute": 24, "second": 33}
